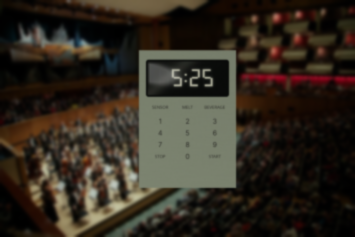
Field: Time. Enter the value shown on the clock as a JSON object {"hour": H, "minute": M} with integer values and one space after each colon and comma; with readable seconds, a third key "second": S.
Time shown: {"hour": 5, "minute": 25}
